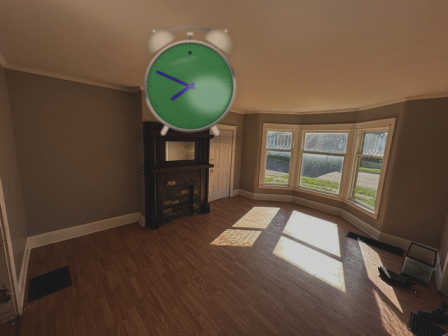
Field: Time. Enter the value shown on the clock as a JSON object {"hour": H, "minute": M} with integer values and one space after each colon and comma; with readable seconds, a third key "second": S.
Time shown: {"hour": 7, "minute": 49}
